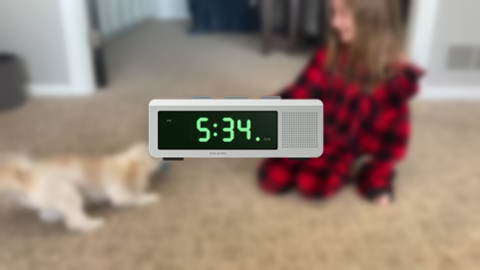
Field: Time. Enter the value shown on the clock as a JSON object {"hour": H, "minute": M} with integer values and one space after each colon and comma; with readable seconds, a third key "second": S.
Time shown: {"hour": 5, "minute": 34}
